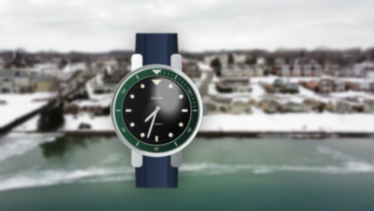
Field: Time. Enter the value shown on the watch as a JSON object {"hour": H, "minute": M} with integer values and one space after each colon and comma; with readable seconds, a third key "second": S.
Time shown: {"hour": 7, "minute": 33}
